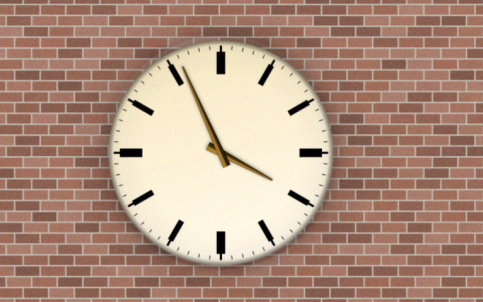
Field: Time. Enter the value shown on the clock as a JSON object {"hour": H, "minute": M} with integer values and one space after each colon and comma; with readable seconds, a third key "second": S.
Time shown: {"hour": 3, "minute": 56}
